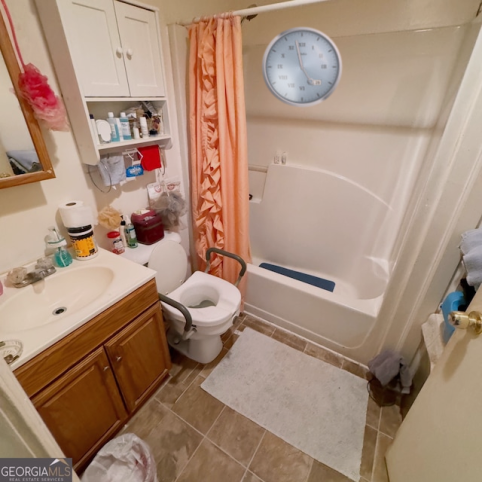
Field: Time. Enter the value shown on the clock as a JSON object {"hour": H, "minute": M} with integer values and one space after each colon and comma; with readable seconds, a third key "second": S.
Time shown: {"hour": 4, "minute": 58}
